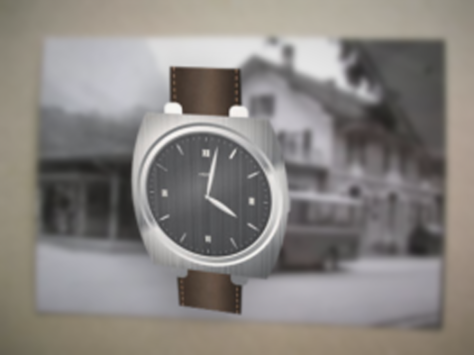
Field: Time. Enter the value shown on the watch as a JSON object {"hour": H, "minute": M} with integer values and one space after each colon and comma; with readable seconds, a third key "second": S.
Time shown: {"hour": 4, "minute": 2}
